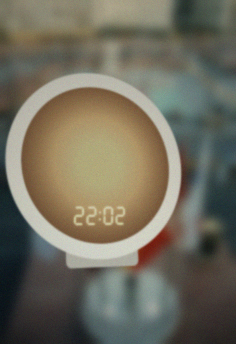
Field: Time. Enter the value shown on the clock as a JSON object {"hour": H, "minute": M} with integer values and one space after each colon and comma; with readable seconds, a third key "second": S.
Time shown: {"hour": 22, "minute": 2}
